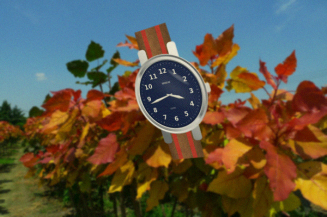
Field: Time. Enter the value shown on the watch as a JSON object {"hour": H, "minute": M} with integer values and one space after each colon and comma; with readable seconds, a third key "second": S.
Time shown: {"hour": 3, "minute": 43}
